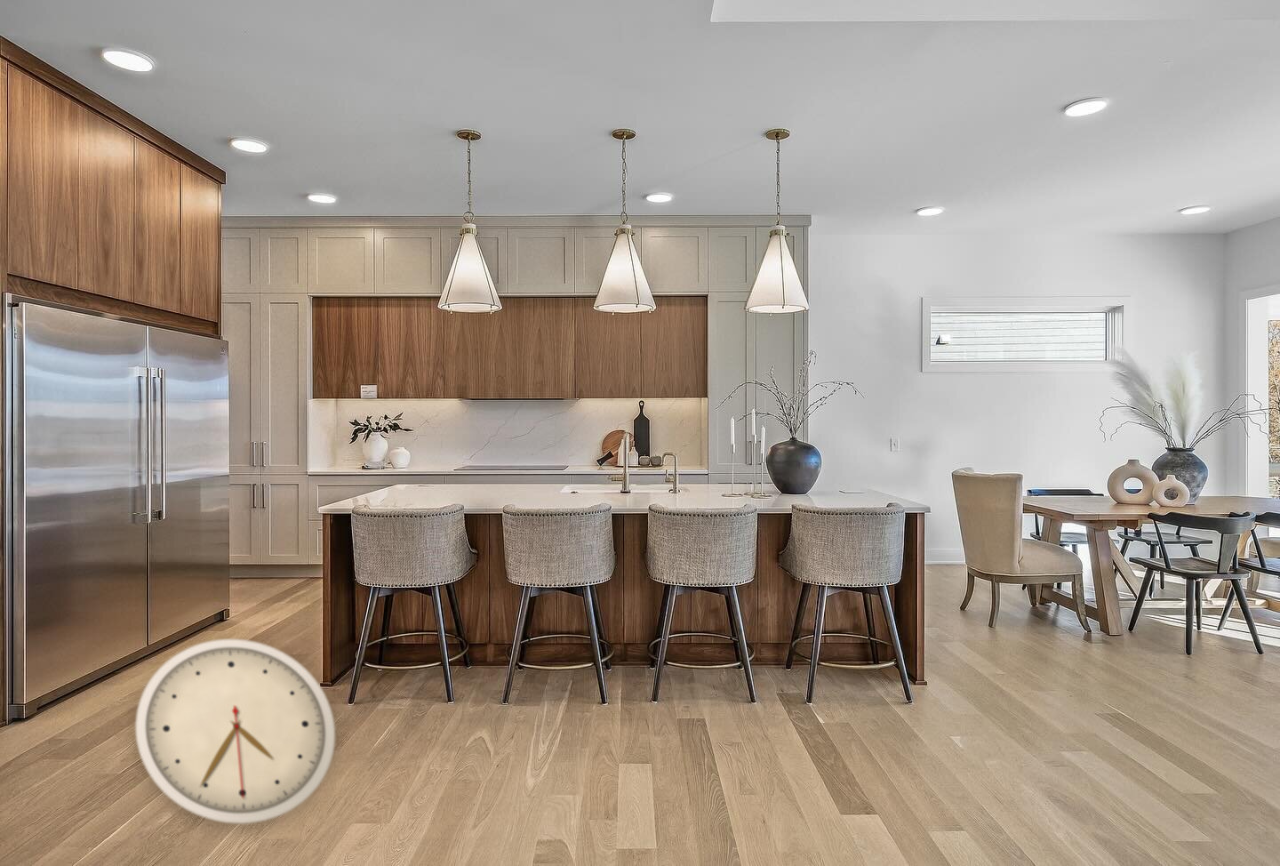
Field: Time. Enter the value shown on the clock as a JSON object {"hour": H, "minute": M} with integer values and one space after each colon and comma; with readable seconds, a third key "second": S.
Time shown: {"hour": 4, "minute": 35, "second": 30}
